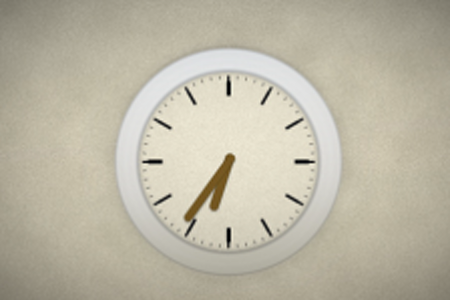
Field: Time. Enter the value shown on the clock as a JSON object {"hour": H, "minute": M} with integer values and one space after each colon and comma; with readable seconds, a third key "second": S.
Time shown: {"hour": 6, "minute": 36}
